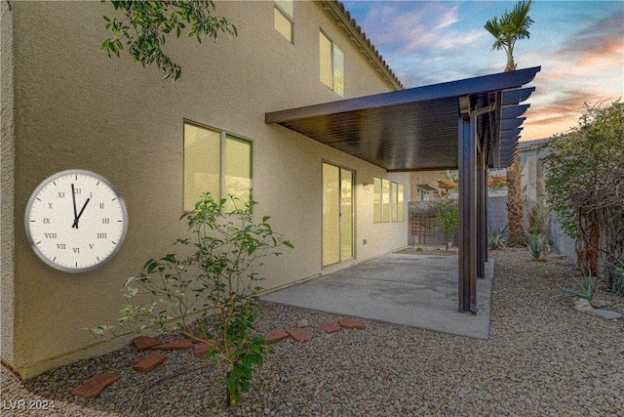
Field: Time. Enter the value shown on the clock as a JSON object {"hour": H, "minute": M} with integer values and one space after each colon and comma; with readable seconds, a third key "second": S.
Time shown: {"hour": 12, "minute": 59}
